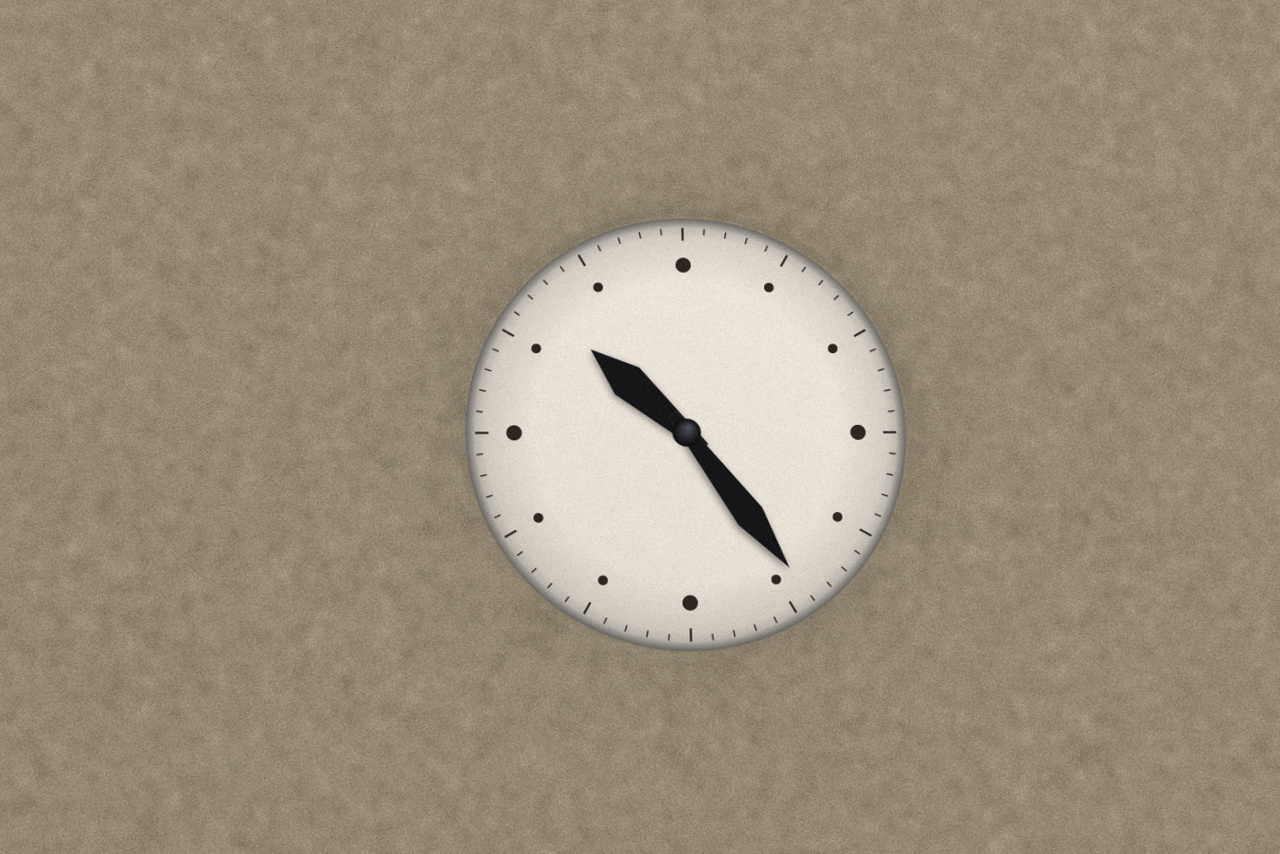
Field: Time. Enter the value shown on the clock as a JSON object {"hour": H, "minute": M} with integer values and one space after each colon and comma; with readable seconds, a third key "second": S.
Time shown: {"hour": 10, "minute": 24}
